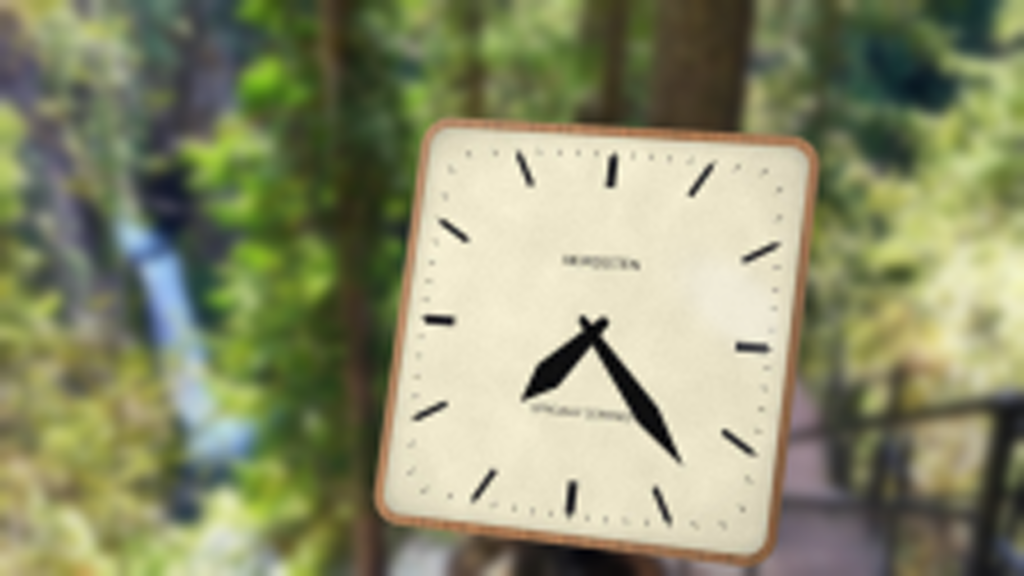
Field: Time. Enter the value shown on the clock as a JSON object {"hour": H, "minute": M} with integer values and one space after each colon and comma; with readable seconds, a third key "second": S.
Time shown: {"hour": 7, "minute": 23}
